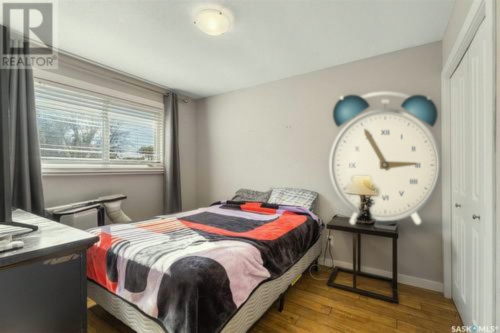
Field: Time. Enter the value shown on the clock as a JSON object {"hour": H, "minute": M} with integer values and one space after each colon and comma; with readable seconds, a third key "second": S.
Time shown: {"hour": 2, "minute": 55}
